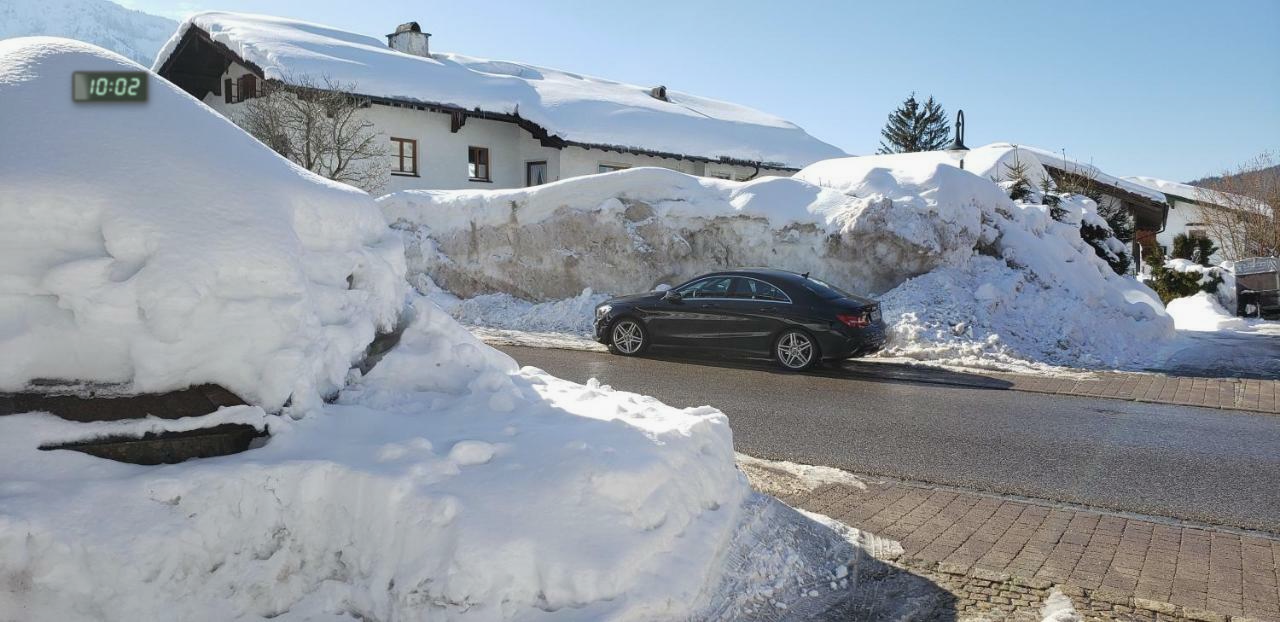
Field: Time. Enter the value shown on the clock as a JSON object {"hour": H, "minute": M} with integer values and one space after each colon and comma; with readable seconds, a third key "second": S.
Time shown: {"hour": 10, "minute": 2}
